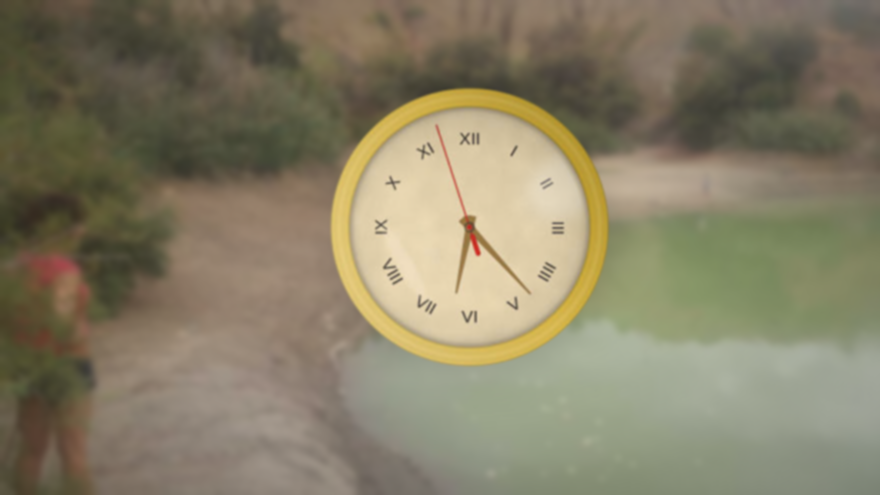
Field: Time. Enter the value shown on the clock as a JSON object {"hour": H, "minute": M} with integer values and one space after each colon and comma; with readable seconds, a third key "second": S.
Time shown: {"hour": 6, "minute": 22, "second": 57}
